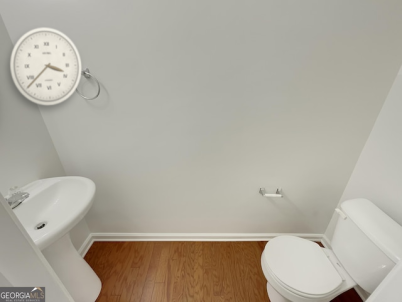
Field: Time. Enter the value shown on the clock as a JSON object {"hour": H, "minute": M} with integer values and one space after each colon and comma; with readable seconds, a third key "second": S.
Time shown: {"hour": 3, "minute": 38}
